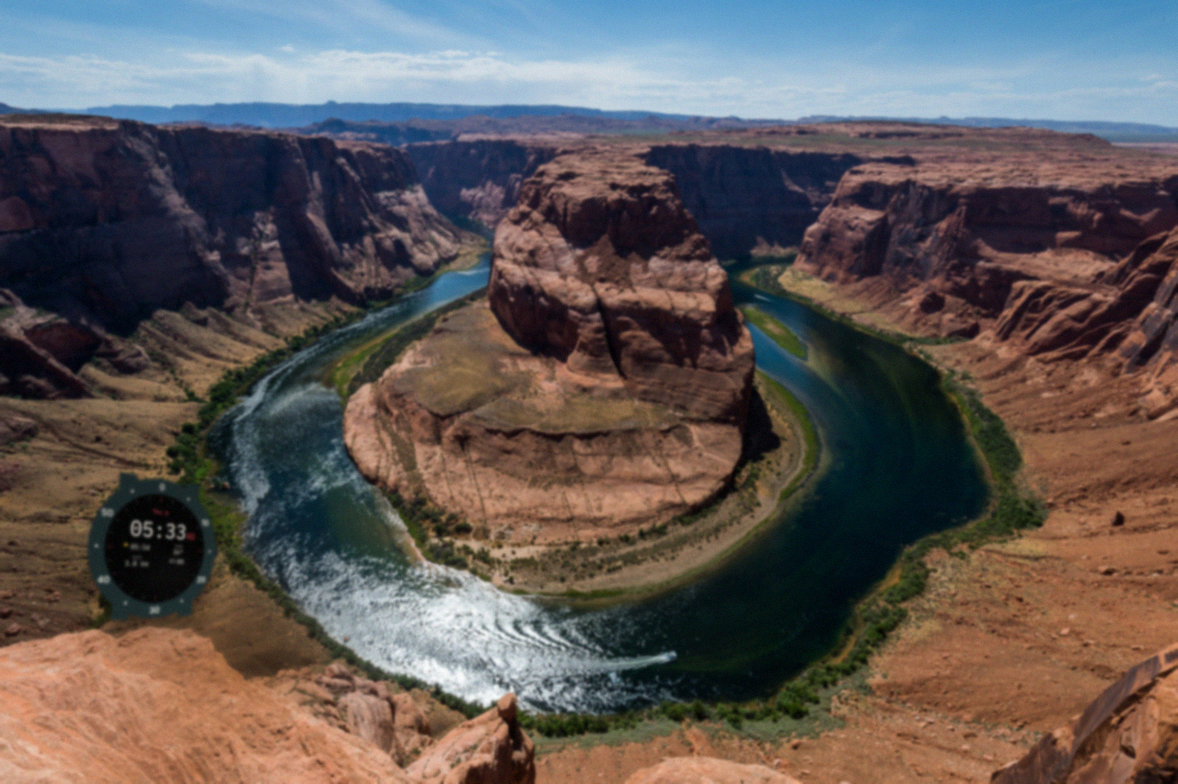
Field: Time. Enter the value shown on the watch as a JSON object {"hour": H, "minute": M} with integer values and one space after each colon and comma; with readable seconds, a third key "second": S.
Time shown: {"hour": 5, "minute": 33}
